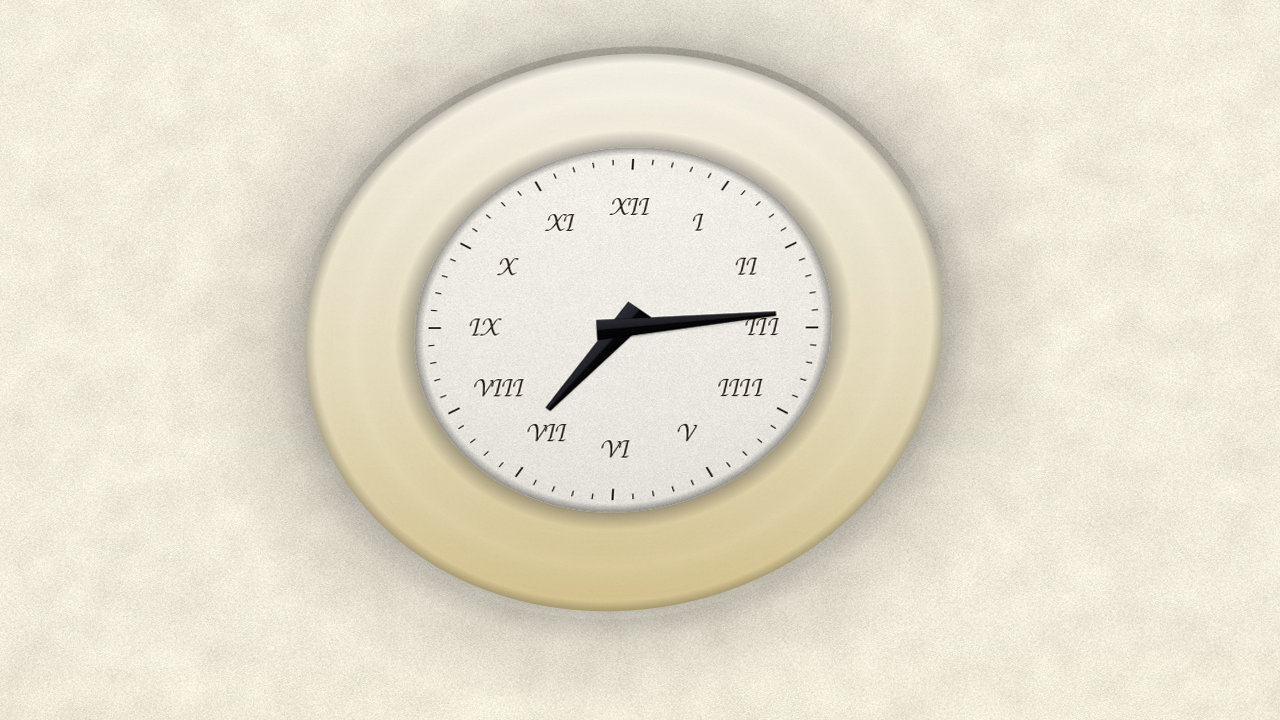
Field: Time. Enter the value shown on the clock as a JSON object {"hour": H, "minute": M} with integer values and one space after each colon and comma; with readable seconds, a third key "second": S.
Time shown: {"hour": 7, "minute": 14}
